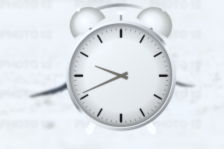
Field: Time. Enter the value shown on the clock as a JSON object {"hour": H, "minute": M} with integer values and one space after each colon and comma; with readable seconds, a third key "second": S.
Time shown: {"hour": 9, "minute": 41}
